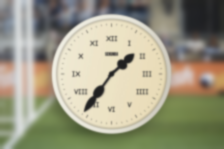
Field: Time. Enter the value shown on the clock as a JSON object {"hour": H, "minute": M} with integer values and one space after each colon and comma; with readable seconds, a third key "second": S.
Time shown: {"hour": 1, "minute": 36}
